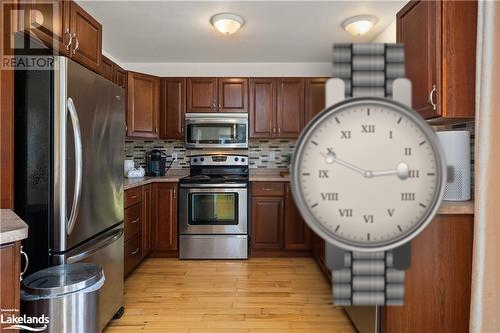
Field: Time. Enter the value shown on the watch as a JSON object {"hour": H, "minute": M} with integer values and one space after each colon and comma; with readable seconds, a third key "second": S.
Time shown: {"hour": 2, "minute": 49}
